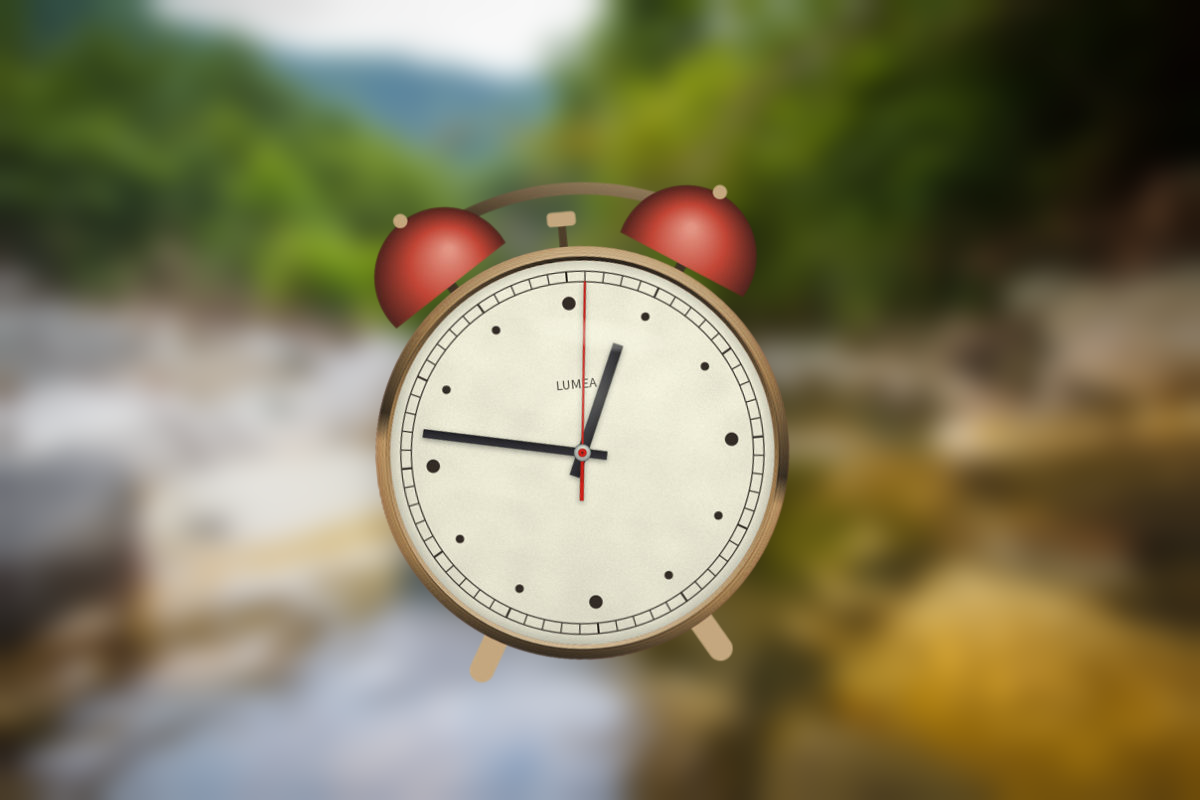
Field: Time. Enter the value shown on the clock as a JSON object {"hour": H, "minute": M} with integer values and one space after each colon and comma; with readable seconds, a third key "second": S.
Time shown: {"hour": 12, "minute": 47, "second": 1}
